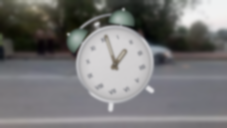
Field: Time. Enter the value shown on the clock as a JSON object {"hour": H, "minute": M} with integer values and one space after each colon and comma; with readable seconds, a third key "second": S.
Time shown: {"hour": 2, "minute": 1}
